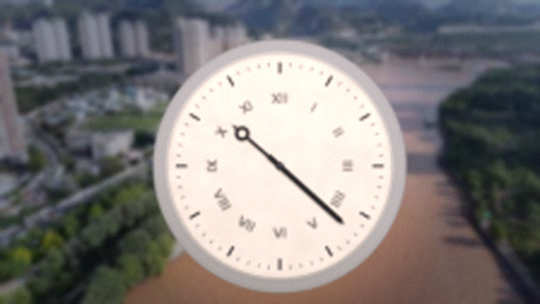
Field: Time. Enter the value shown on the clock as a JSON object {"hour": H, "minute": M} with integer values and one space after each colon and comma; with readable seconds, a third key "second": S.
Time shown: {"hour": 10, "minute": 22}
